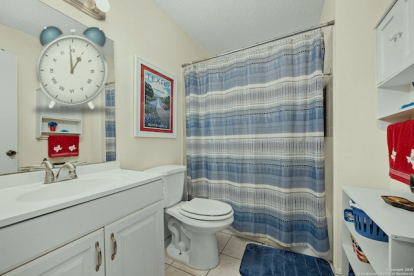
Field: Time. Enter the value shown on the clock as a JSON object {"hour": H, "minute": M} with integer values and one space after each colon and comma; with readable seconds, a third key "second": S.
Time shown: {"hour": 12, "minute": 59}
